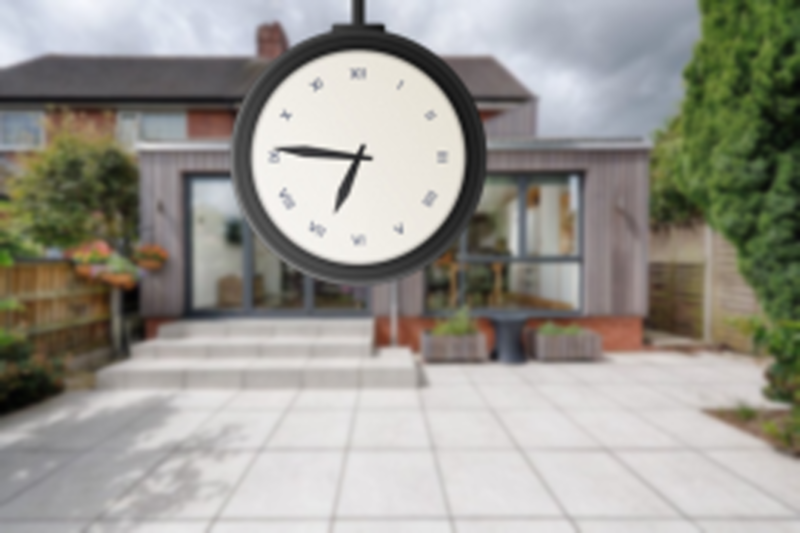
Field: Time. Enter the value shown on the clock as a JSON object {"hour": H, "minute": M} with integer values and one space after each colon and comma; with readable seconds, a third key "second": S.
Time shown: {"hour": 6, "minute": 46}
